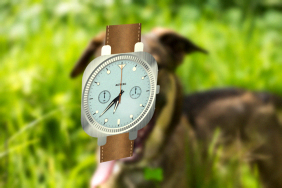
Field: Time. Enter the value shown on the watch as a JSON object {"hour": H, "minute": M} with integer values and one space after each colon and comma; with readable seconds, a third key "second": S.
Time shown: {"hour": 6, "minute": 38}
